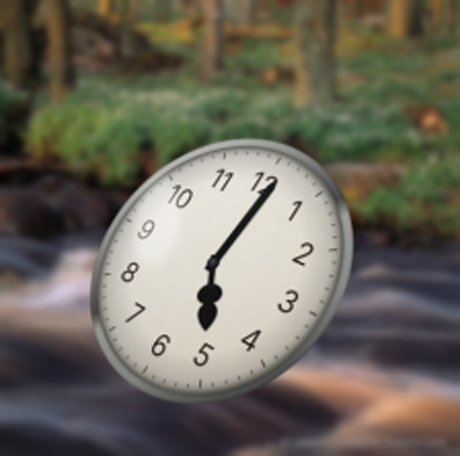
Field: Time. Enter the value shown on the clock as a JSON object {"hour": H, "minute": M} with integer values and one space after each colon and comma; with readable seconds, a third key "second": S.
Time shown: {"hour": 5, "minute": 1}
